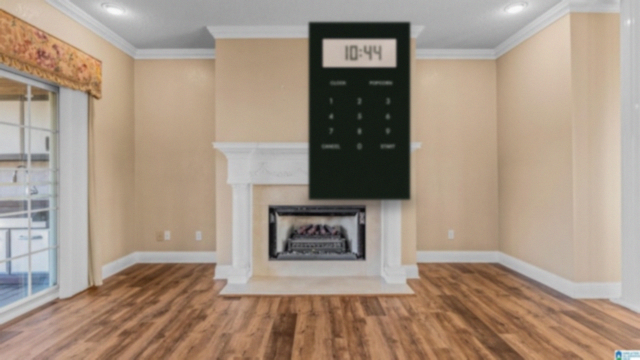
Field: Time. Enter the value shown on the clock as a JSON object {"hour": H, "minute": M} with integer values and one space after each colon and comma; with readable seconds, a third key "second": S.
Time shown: {"hour": 10, "minute": 44}
